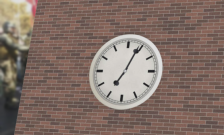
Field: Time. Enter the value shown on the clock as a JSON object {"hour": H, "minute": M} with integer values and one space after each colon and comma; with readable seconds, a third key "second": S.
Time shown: {"hour": 7, "minute": 4}
